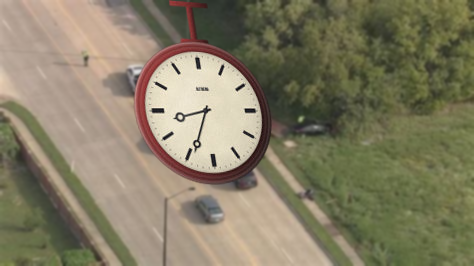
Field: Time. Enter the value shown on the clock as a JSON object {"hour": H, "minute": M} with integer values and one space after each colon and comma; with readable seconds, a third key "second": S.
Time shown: {"hour": 8, "minute": 34}
